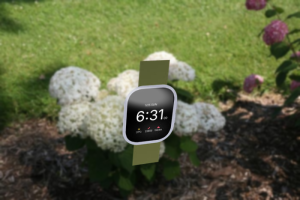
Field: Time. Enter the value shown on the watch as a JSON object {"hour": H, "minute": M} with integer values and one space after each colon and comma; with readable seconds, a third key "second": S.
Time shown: {"hour": 6, "minute": 31}
